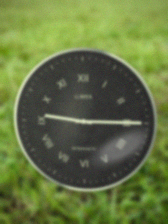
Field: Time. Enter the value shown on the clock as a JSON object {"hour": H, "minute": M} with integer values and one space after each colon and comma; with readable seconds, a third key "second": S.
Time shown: {"hour": 9, "minute": 15}
